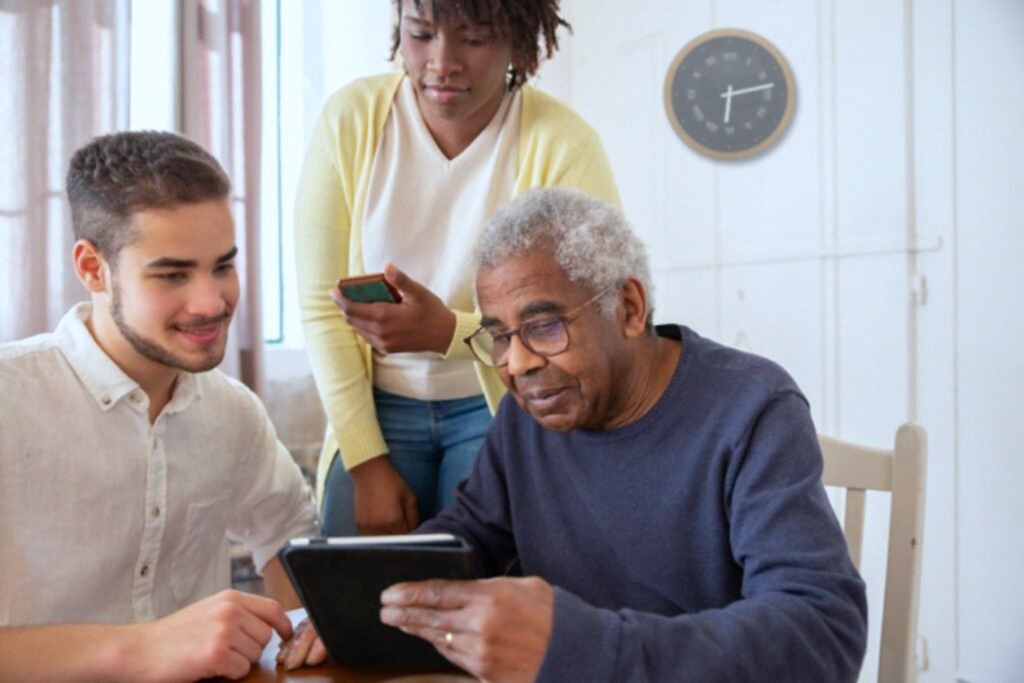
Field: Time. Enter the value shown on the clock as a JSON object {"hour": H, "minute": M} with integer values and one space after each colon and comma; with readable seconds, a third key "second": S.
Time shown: {"hour": 6, "minute": 13}
